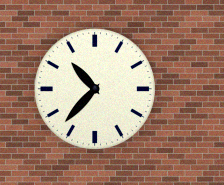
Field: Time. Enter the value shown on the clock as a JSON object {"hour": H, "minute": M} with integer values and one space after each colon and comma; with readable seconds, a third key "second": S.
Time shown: {"hour": 10, "minute": 37}
